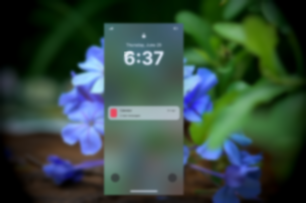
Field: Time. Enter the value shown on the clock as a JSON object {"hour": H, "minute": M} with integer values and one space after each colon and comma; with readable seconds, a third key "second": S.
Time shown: {"hour": 6, "minute": 37}
